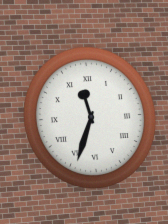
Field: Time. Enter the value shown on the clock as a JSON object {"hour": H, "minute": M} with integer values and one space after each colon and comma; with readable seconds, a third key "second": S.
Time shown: {"hour": 11, "minute": 34}
